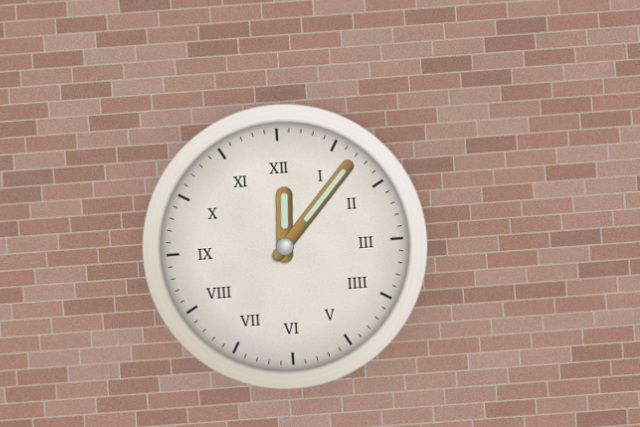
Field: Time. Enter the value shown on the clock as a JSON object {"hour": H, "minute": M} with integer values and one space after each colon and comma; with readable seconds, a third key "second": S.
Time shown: {"hour": 12, "minute": 7}
